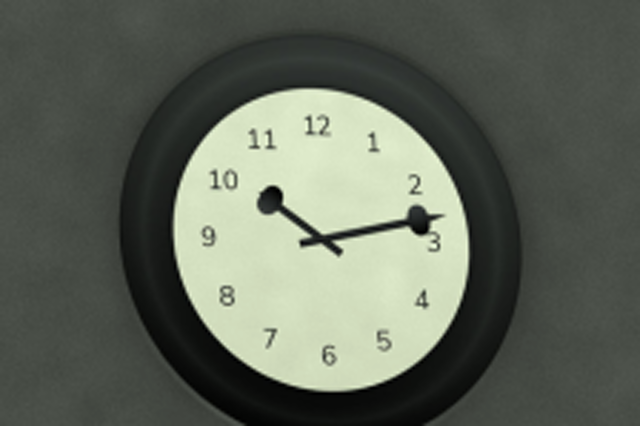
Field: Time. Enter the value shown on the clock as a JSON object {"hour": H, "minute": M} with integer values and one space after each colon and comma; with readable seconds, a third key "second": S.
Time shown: {"hour": 10, "minute": 13}
